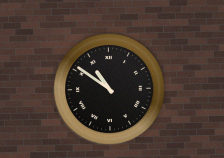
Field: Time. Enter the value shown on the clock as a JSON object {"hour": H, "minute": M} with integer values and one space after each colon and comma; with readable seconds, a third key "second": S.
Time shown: {"hour": 10, "minute": 51}
